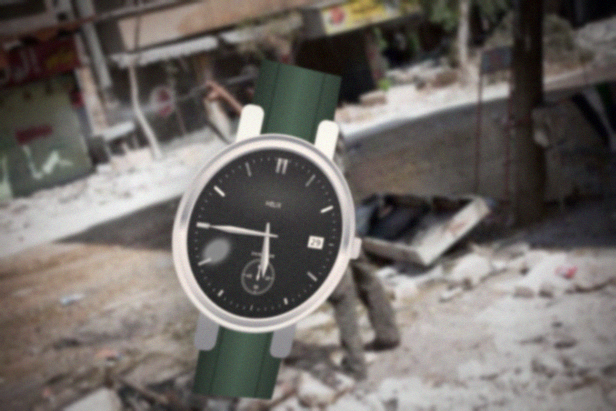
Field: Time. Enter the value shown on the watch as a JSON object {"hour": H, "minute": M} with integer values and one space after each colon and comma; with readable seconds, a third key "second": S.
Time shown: {"hour": 5, "minute": 45}
